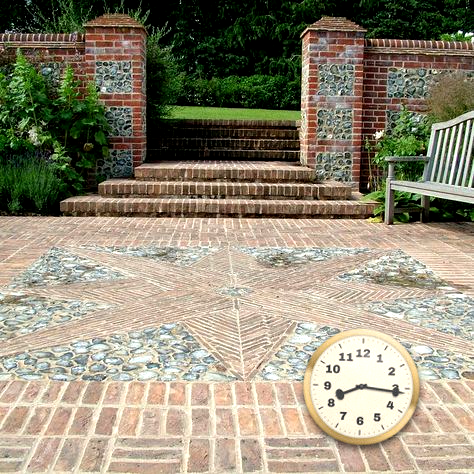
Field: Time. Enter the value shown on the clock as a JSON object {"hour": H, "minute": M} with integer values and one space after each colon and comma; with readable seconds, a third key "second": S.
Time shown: {"hour": 8, "minute": 16}
